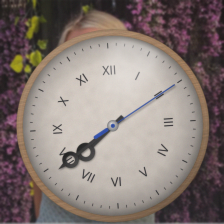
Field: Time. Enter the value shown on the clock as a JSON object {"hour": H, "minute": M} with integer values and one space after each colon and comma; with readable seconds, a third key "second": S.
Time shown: {"hour": 7, "minute": 39, "second": 10}
